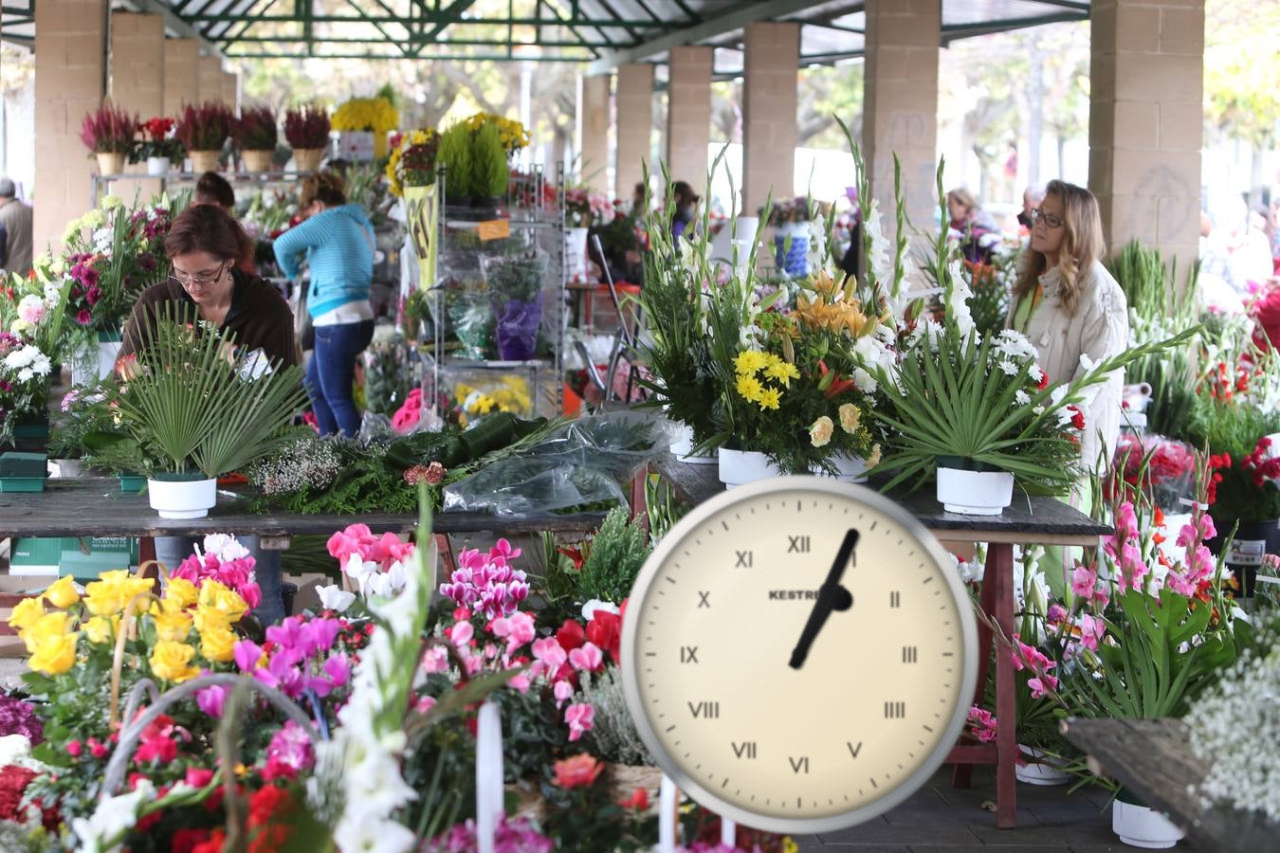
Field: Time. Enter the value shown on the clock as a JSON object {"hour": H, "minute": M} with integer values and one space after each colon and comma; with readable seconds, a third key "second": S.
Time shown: {"hour": 1, "minute": 4}
